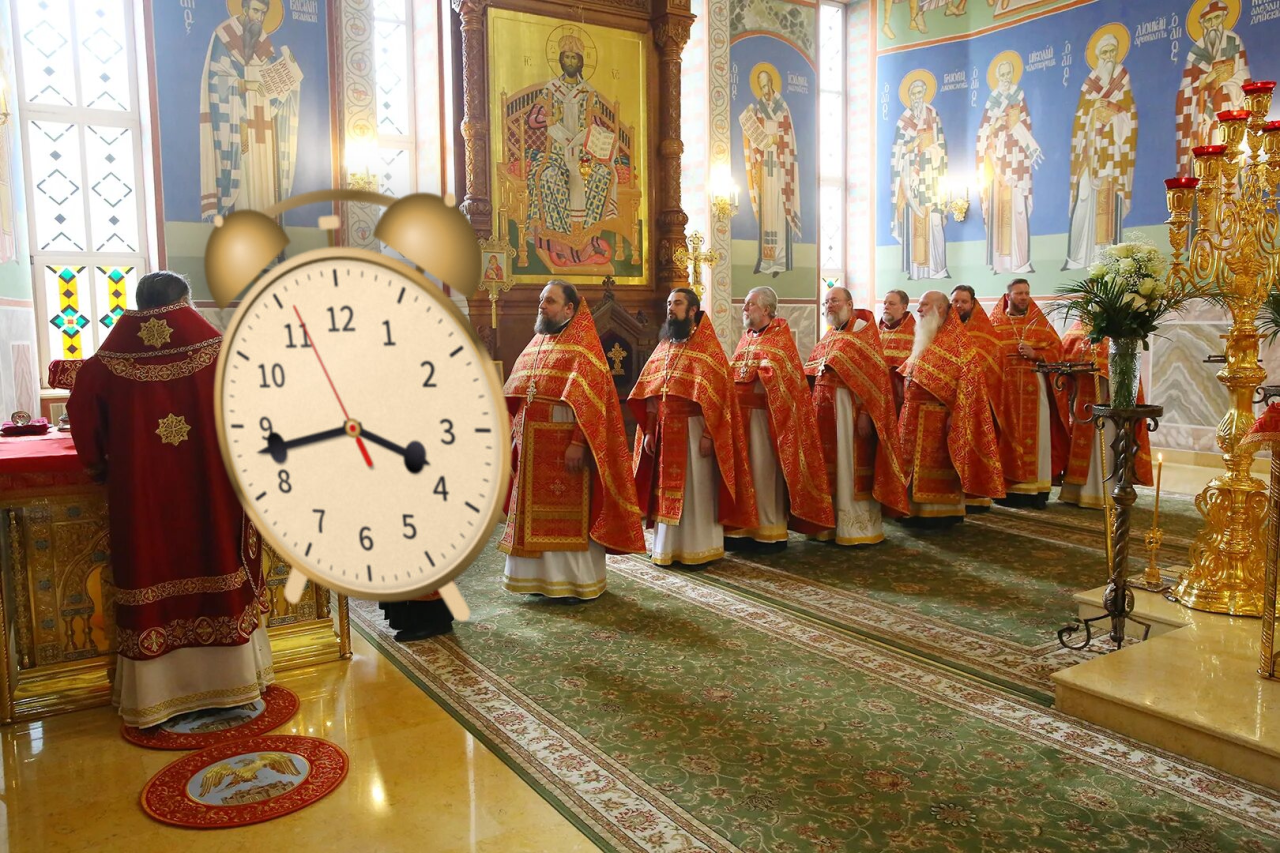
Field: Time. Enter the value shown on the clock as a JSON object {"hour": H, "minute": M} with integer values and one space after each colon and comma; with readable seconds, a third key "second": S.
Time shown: {"hour": 3, "minute": 42, "second": 56}
